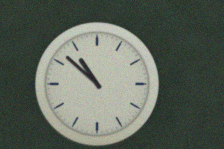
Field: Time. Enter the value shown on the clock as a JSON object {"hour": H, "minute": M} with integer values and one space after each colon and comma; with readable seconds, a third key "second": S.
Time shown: {"hour": 10, "minute": 52}
